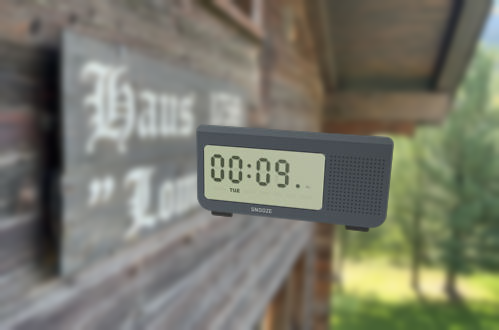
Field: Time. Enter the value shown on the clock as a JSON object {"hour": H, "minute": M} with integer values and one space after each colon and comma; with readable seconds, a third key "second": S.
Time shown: {"hour": 0, "minute": 9}
